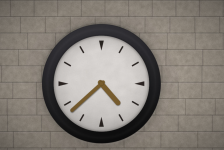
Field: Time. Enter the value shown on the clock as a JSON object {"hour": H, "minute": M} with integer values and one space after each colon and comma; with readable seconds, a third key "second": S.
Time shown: {"hour": 4, "minute": 38}
